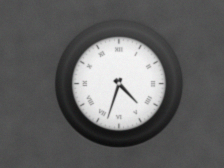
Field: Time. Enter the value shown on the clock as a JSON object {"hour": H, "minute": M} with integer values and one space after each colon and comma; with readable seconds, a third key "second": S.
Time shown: {"hour": 4, "minute": 33}
